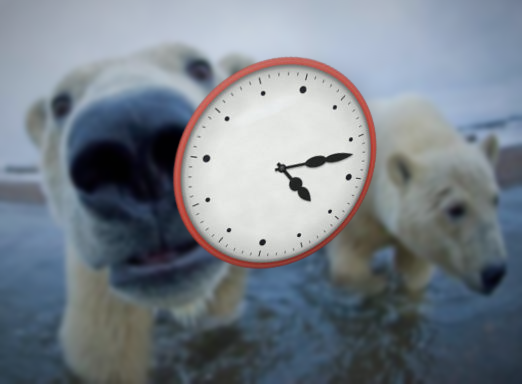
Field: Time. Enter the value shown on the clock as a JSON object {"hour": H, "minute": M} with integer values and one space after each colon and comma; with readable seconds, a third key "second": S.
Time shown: {"hour": 4, "minute": 12}
